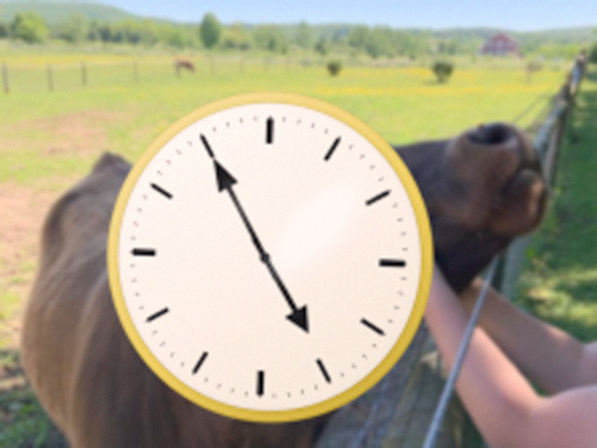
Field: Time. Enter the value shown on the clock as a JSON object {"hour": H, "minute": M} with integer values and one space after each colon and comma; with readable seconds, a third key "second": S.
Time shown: {"hour": 4, "minute": 55}
